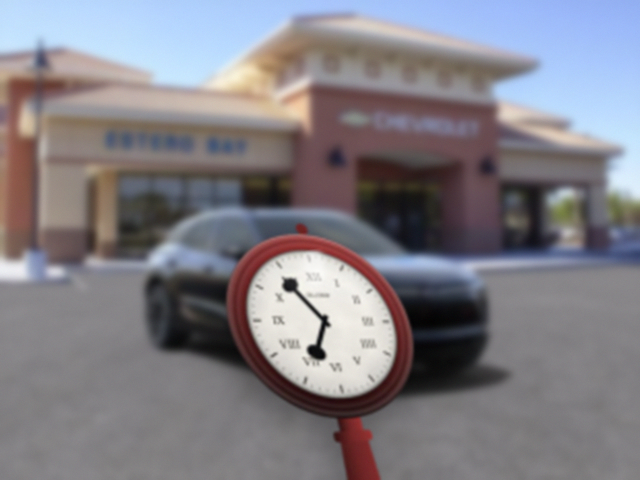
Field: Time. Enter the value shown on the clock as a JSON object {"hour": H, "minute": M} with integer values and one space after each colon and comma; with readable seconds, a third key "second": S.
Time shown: {"hour": 6, "minute": 54}
